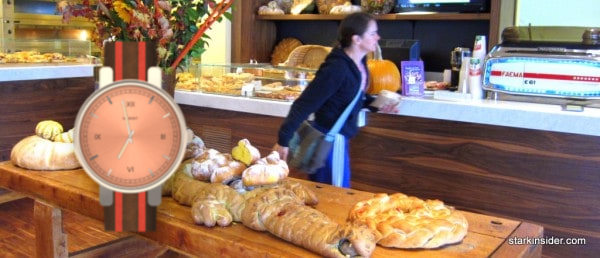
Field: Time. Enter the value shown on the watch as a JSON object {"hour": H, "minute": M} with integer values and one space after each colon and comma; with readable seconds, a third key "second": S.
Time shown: {"hour": 6, "minute": 58}
